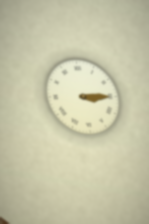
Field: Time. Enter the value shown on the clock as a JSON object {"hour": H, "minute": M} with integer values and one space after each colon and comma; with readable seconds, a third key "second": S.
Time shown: {"hour": 3, "minute": 15}
